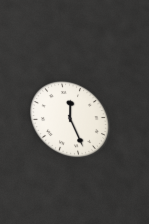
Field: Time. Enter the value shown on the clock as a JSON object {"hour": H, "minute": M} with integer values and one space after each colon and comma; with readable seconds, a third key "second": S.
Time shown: {"hour": 12, "minute": 28}
